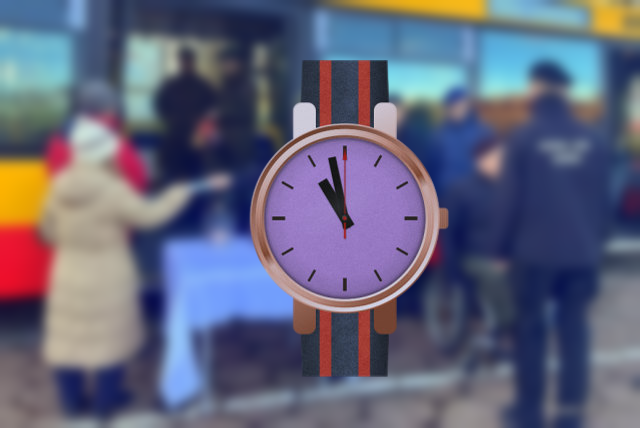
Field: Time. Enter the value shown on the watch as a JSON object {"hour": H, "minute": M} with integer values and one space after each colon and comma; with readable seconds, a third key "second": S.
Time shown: {"hour": 10, "minute": 58, "second": 0}
